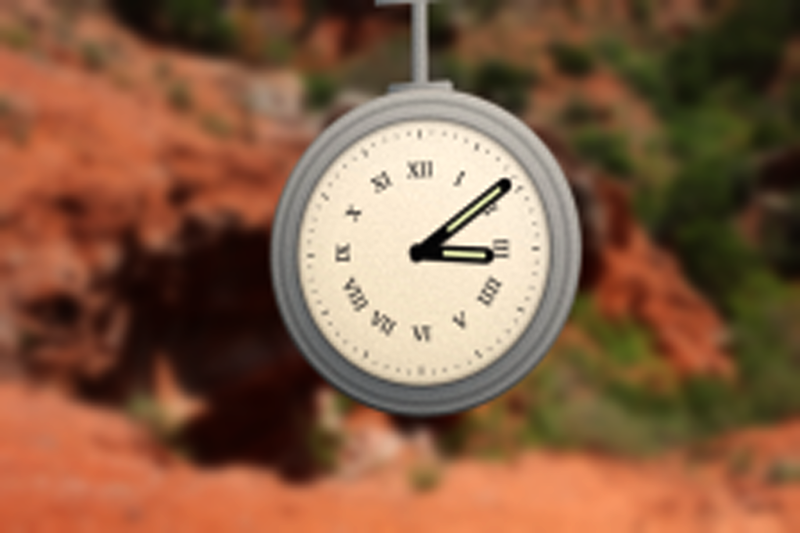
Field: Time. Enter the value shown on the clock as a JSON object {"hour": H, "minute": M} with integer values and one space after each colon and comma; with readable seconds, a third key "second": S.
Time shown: {"hour": 3, "minute": 9}
